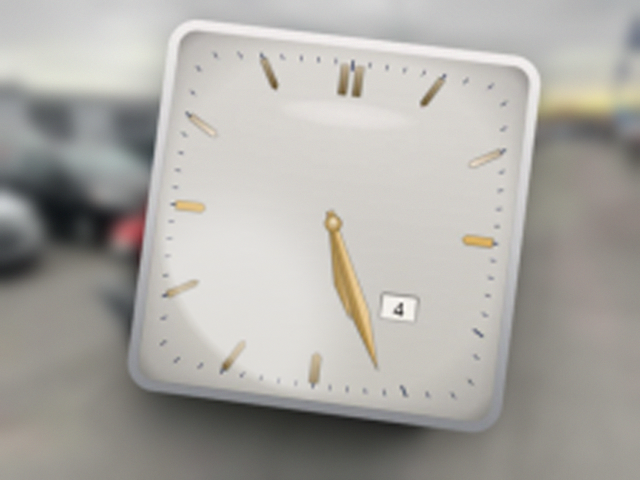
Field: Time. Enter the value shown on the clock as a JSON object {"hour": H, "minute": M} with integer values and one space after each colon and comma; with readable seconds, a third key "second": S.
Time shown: {"hour": 5, "minute": 26}
